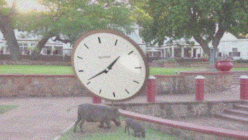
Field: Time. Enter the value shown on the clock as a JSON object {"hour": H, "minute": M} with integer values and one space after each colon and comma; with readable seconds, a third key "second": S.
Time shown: {"hour": 1, "minute": 41}
